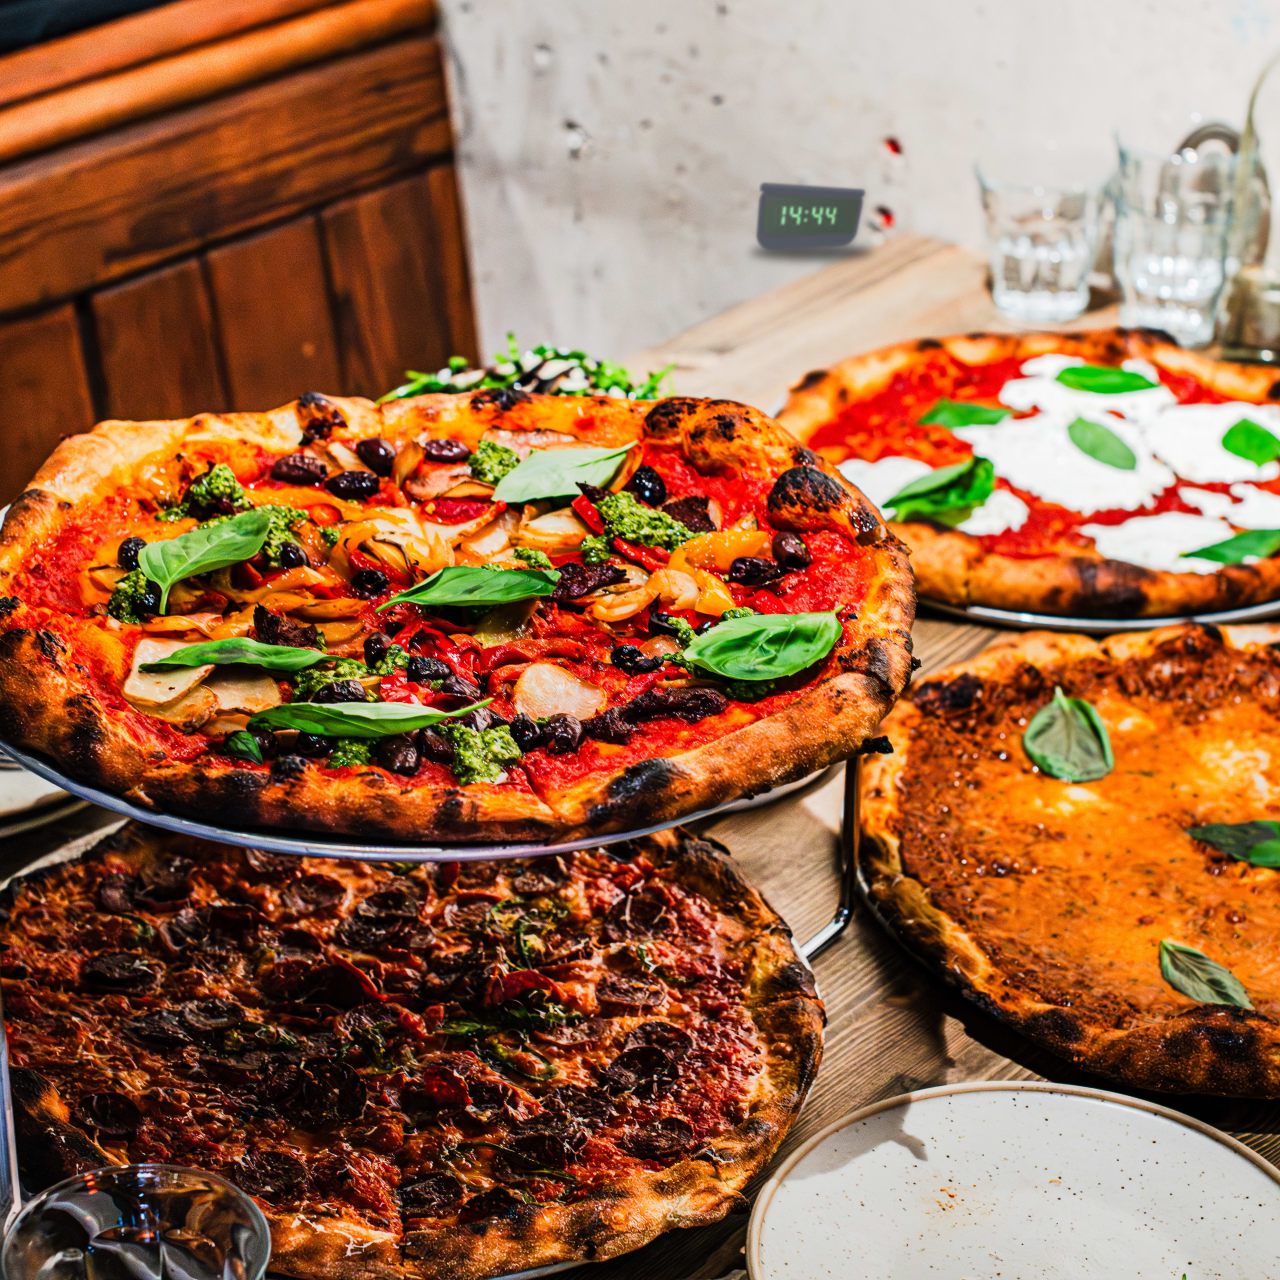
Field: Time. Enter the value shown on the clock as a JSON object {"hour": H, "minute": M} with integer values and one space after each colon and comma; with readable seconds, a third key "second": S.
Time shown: {"hour": 14, "minute": 44}
